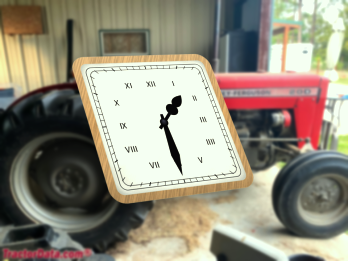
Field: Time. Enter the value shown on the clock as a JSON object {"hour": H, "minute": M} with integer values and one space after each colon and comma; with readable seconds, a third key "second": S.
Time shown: {"hour": 1, "minute": 30}
